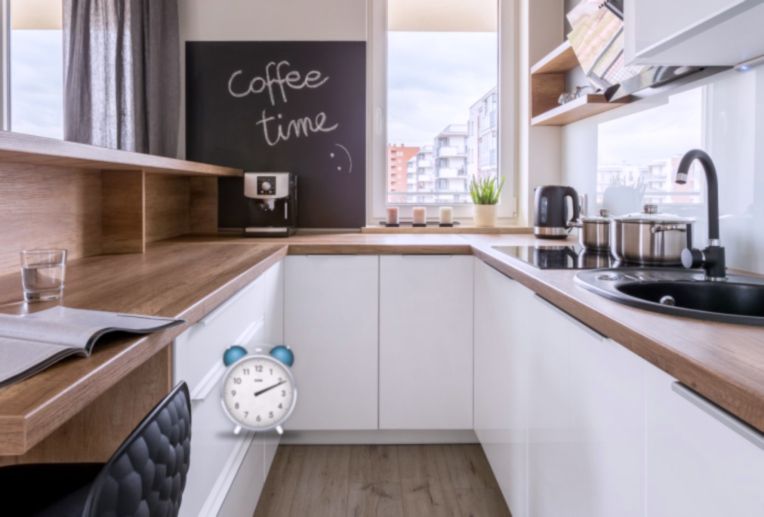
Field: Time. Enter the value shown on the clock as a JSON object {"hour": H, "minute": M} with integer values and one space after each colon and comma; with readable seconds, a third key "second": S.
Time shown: {"hour": 2, "minute": 11}
